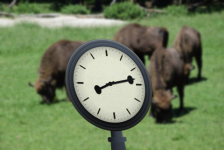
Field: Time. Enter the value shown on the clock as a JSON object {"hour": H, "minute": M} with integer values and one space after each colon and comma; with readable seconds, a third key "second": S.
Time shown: {"hour": 8, "minute": 13}
